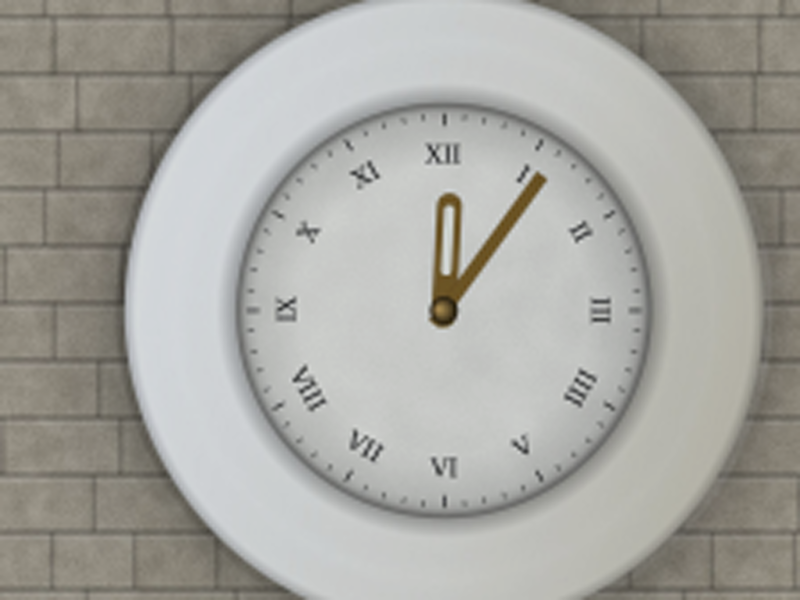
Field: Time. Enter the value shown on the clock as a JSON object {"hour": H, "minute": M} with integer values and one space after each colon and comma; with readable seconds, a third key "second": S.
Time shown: {"hour": 12, "minute": 6}
